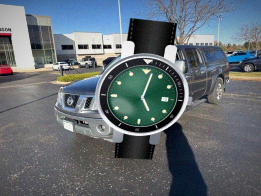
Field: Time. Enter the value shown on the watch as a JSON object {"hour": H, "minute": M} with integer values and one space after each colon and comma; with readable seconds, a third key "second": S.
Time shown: {"hour": 5, "minute": 2}
